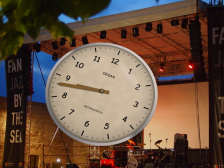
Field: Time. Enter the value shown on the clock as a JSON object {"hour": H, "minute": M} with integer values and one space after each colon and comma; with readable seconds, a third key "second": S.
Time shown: {"hour": 8, "minute": 43}
